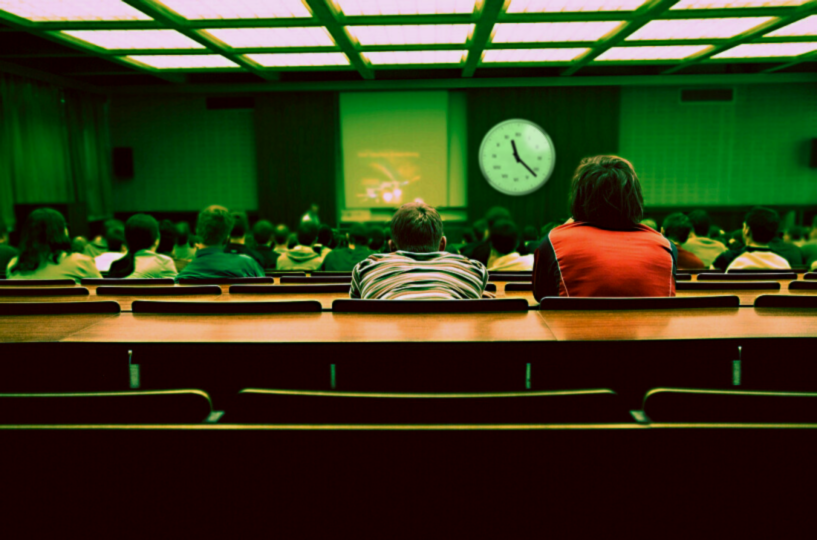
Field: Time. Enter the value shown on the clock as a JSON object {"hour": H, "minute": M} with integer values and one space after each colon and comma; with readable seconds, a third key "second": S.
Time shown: {"hour": 11, "minute": 22}
